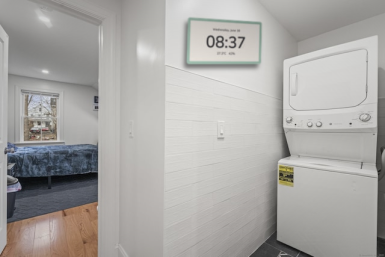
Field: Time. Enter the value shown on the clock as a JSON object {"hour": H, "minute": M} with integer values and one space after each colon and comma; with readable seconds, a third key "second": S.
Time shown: {"hour": 8, "minute": 37}
